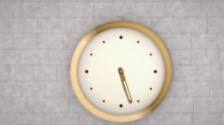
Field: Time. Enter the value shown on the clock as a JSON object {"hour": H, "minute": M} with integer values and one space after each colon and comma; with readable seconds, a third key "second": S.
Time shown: {"hour": 5, "minute": 27}
